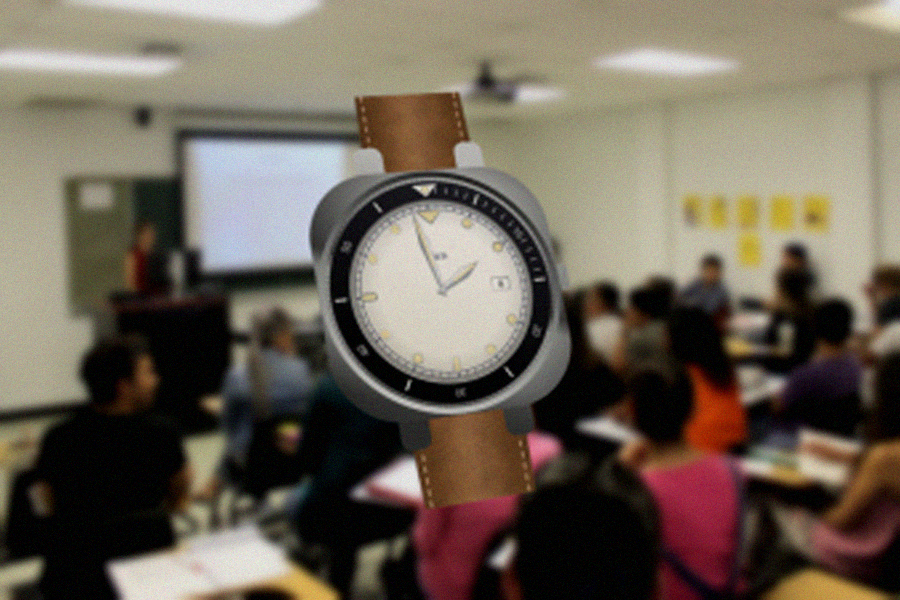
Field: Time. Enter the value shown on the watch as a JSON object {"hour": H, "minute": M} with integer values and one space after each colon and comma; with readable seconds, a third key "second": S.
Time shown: {"hour": 1, "minute": 58}
